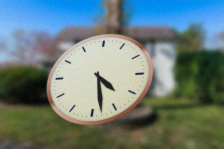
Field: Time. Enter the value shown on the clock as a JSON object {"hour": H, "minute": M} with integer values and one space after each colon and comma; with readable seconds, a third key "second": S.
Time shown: {"hour": 4, "minute": 28}
